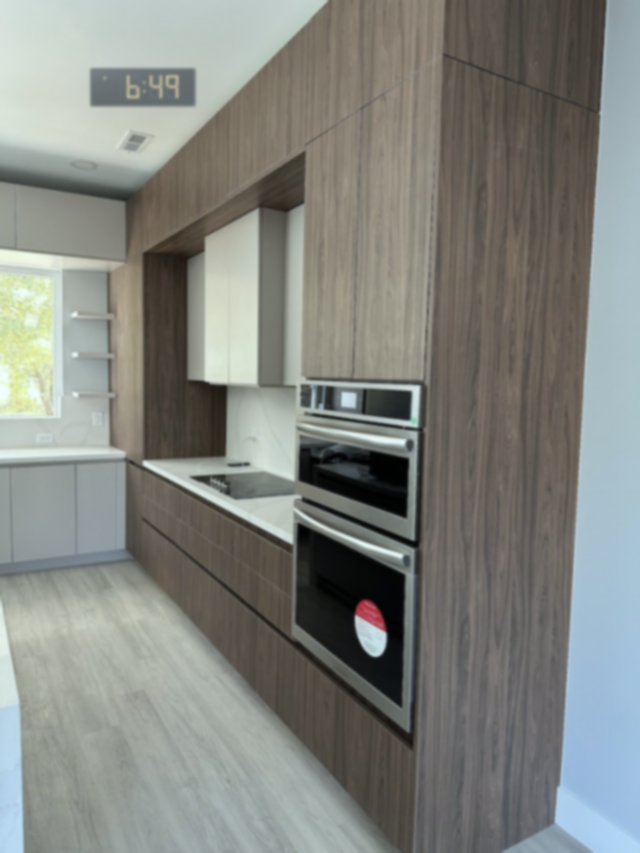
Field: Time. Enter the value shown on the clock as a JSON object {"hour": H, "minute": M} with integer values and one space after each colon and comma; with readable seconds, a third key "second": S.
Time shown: {"hour": 6, "minute": 49}
